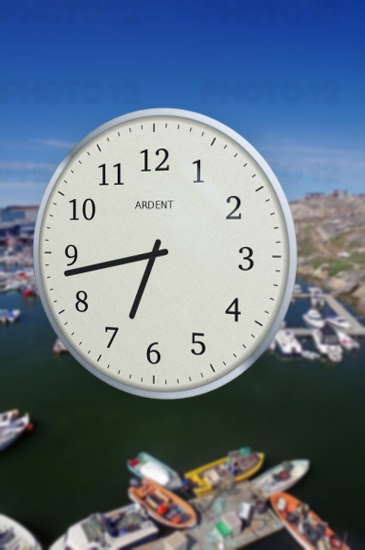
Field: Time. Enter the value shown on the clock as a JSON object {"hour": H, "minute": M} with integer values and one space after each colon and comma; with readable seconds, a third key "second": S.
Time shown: {"hour": 6, "minute": 43}
